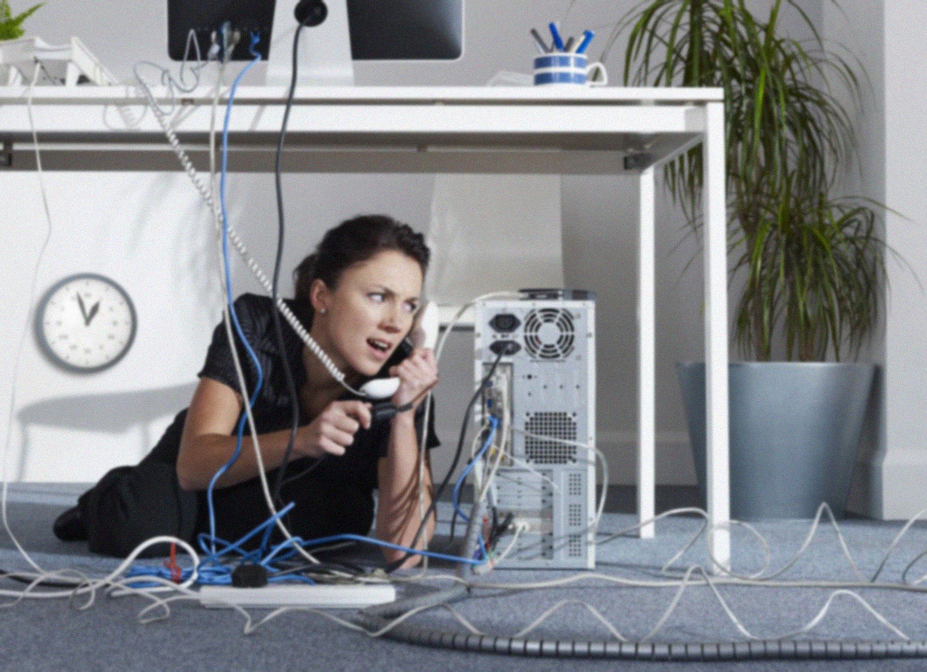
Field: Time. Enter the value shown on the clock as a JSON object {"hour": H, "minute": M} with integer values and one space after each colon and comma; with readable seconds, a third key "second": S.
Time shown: {"hour": 12, "minute": 57}
